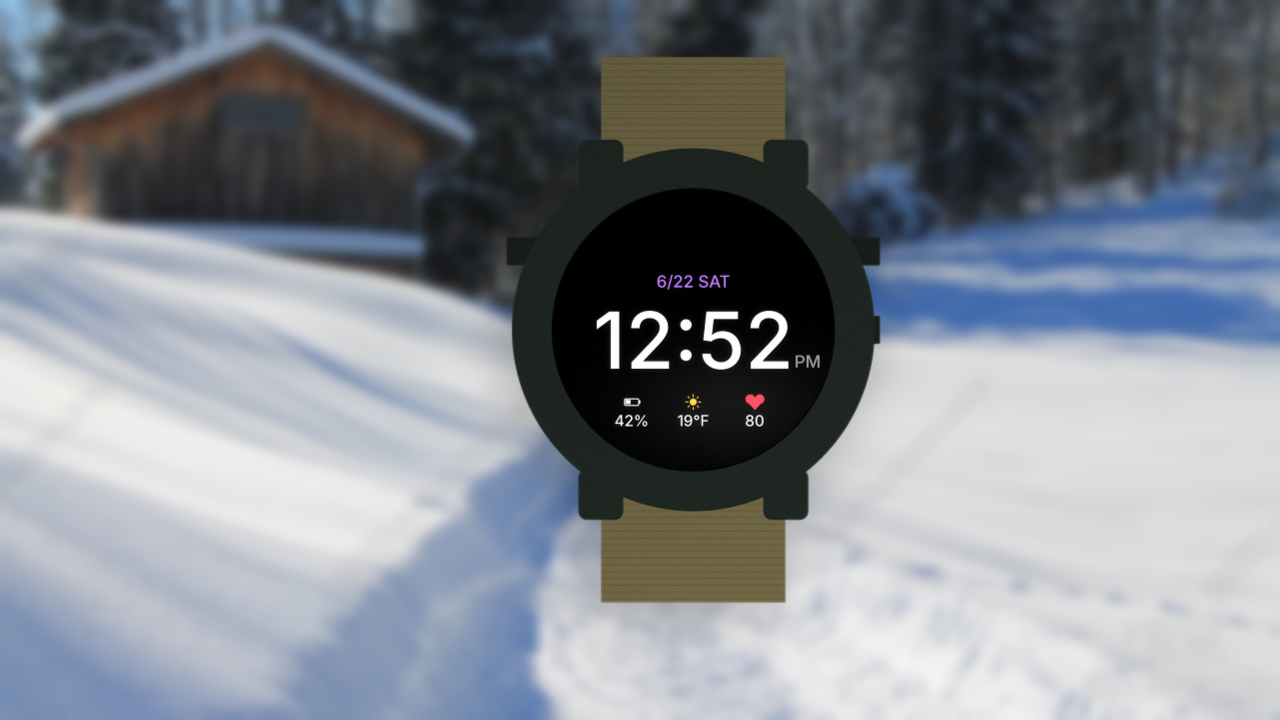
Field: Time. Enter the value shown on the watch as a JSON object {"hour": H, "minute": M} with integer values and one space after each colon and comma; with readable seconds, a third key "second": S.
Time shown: {"hour": 12, "minute": 52}
